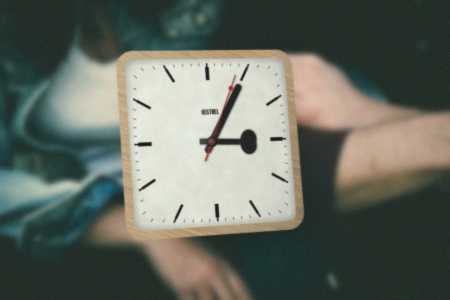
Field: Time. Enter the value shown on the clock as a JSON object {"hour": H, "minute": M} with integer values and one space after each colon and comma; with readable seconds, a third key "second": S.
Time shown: {"hour": 3, "minute": 5, "second": 4}
